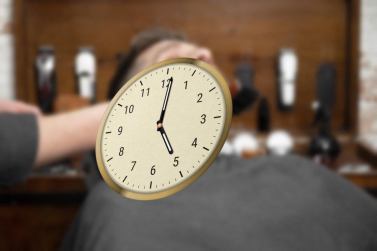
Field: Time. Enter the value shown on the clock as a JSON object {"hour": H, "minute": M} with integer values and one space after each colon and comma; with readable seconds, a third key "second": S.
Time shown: {"hour": 5, "minute": 1}
